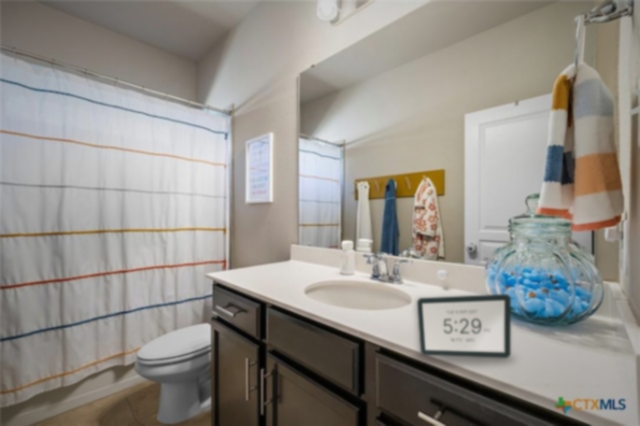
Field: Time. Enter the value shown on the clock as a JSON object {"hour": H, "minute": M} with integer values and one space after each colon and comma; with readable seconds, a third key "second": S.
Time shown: {"hour": 5, "minute": 29}
